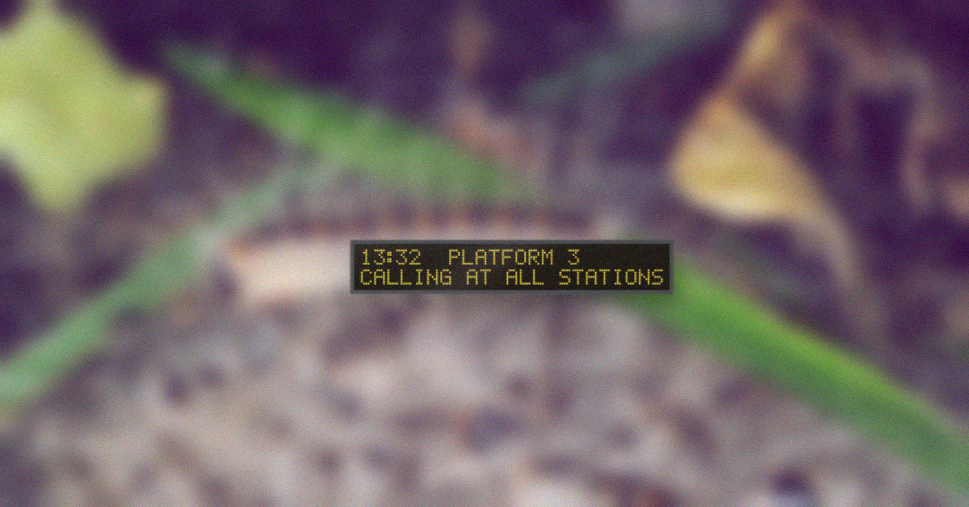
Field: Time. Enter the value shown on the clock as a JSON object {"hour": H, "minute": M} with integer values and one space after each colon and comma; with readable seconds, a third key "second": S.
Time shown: {"hour": 13, "minute": 32}
